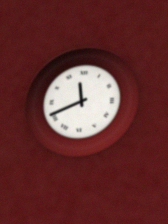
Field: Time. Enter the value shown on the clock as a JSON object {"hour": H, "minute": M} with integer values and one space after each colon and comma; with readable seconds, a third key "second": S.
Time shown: {"hour": 11, "minute": 41}
